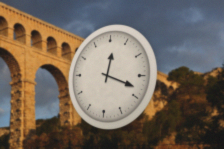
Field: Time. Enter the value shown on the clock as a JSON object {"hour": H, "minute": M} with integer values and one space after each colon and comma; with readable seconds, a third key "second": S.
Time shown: {"hour": 12, "minute": 18}
